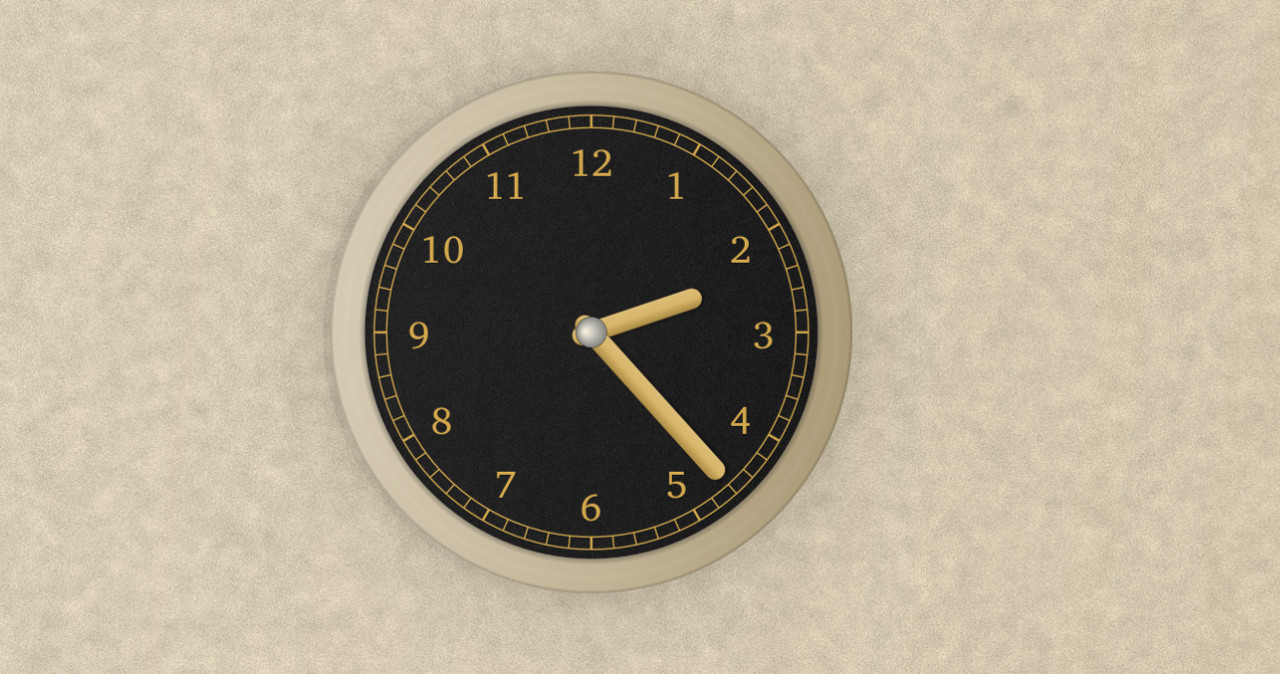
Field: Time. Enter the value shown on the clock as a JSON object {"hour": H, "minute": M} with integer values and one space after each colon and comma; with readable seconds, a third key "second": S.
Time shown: {"hour": 2, "minute": 23}
